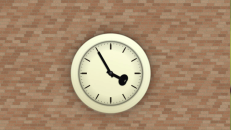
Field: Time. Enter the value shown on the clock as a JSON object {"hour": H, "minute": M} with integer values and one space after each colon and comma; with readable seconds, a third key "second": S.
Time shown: {"hour": 3, "minute": 55}
